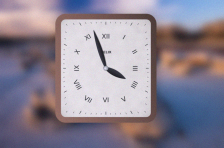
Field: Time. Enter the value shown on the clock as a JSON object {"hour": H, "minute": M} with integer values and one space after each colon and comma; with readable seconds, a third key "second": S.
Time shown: {"hour": 3, "minute": 57}
